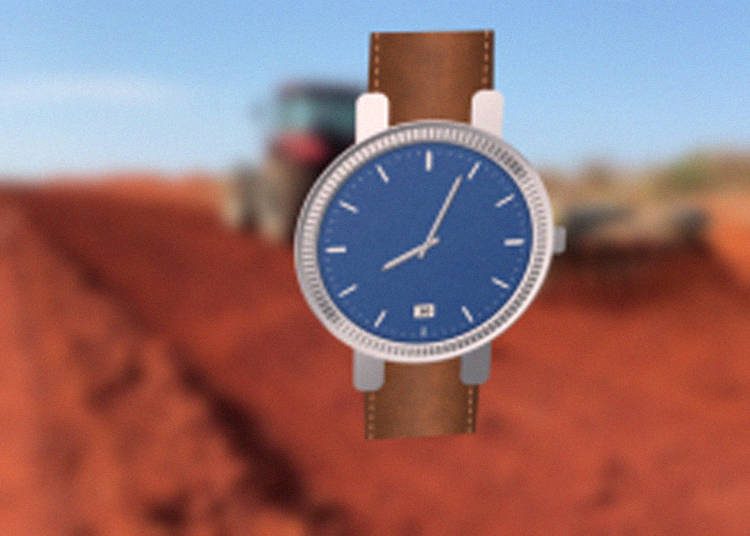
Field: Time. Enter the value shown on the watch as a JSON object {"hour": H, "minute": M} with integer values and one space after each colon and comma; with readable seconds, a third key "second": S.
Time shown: {"hour": 8, "minute": 4}
